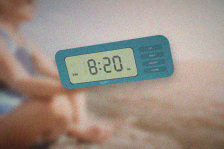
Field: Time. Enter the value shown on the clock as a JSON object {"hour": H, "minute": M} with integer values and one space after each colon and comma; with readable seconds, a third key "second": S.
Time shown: {"hour": 8, "minute": 20}
